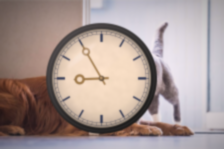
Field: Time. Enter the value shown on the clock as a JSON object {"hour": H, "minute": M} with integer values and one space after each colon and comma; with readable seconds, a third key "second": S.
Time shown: {"hour": 8, "minute": 55}
